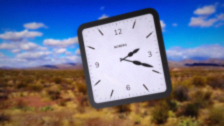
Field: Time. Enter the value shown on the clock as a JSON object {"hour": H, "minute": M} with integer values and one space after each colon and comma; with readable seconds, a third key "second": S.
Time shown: {"hour": 2, "minute": 19}
